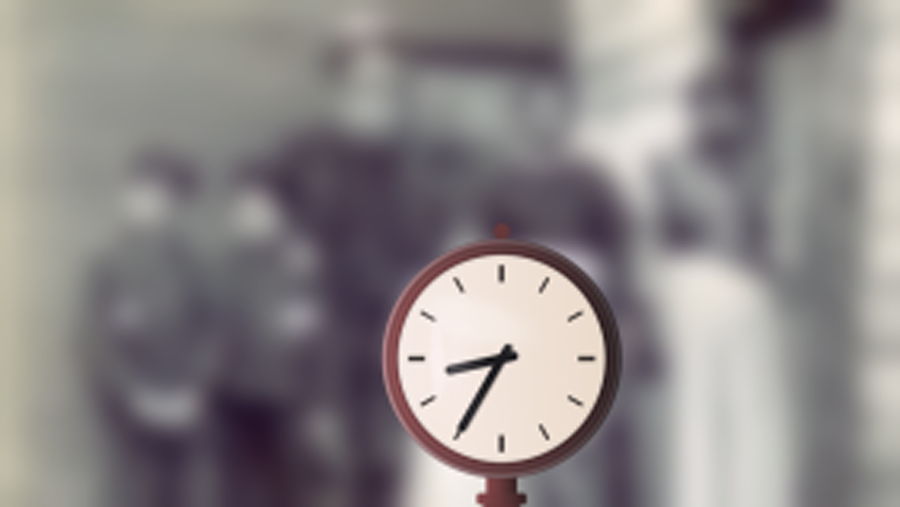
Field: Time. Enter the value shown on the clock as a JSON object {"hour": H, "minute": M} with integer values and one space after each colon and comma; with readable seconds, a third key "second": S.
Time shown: {"hour": 8, "minute": 35}
